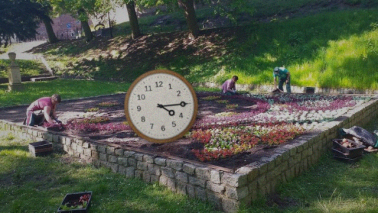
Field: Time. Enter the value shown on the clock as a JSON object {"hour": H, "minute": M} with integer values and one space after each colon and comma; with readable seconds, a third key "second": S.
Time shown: {"hour": 4, "minute": 15}
